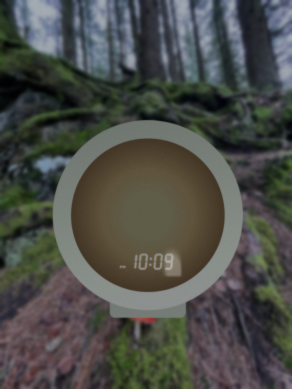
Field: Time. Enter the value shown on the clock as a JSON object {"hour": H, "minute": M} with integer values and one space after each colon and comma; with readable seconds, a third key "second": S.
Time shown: {"hour": 10, "minute": 9}
